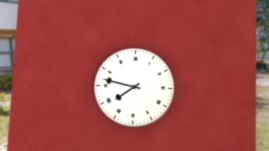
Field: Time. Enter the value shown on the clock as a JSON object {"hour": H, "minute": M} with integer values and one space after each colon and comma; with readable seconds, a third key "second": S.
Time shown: {"hour": 7, "minute": 47}
